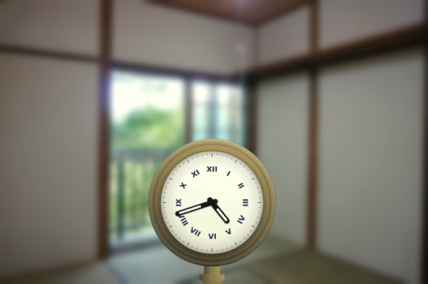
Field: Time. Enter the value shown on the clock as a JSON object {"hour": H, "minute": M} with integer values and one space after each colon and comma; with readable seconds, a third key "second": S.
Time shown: {"hour": 4, "minute": 42}
